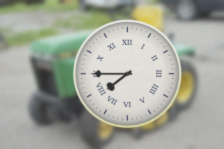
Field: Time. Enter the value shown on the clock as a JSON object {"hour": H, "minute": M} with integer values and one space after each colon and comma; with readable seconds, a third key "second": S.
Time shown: {"hour": 7, "minute": 45}
